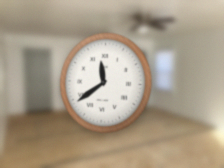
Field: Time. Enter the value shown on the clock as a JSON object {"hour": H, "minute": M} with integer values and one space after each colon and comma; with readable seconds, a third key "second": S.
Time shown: {"hour": 11, "minute": 39}
